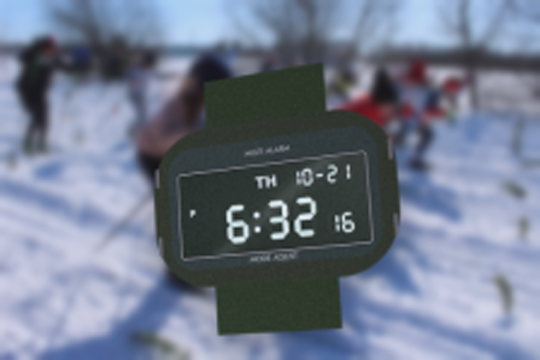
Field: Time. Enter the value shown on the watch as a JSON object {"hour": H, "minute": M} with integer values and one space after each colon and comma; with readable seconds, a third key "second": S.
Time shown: {"hour": 6, "minute": 32, "second": 16}
